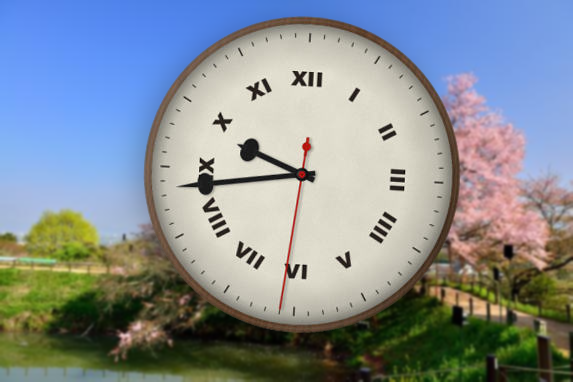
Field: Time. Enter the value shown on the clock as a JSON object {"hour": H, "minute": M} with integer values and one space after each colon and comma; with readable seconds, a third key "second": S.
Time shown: {"hour": 9, "minute": 43, "second": 31}
